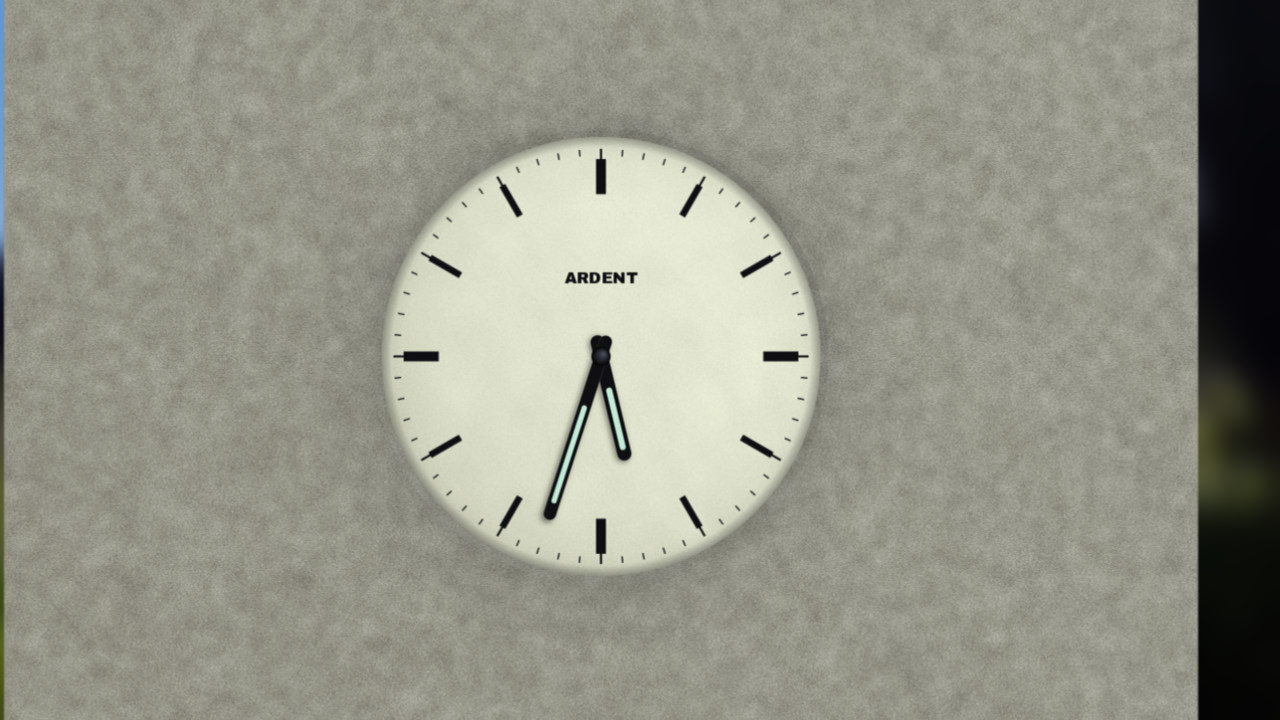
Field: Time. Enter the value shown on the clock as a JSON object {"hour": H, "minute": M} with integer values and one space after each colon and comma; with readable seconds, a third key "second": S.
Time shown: {"hour": 5, "minute": 33}
